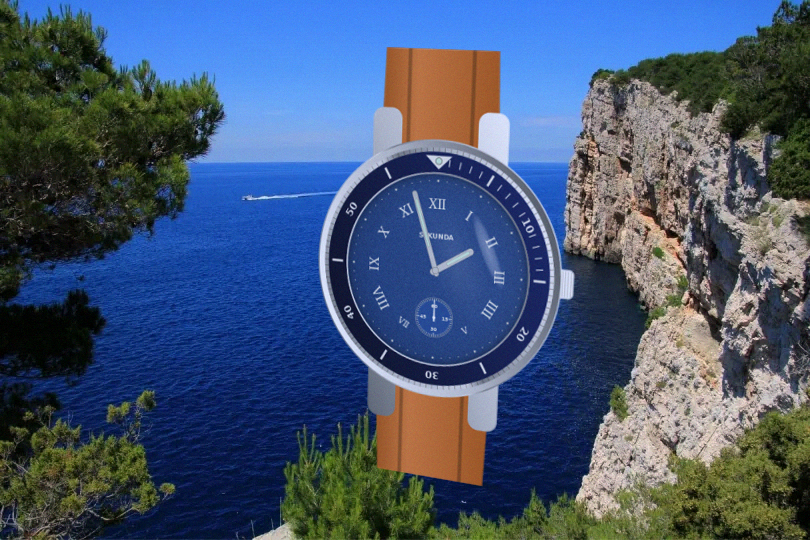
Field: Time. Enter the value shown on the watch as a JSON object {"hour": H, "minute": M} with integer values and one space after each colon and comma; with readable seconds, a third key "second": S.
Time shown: {"hour": 1, "minute": 57}
